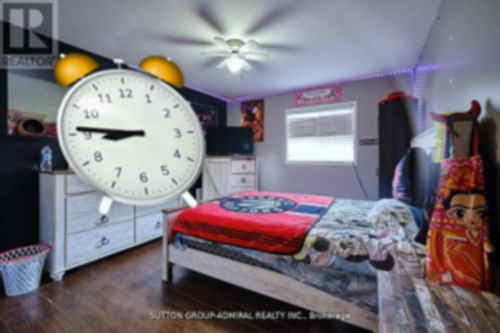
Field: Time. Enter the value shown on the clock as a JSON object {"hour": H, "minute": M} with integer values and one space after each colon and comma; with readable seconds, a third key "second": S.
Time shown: {"hour": 8, "minute": 46}
